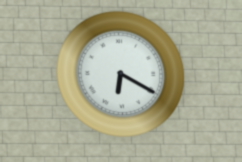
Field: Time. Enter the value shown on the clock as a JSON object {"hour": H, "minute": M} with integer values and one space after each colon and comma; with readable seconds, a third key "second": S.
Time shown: {"hour": 6, "minute": 20}
